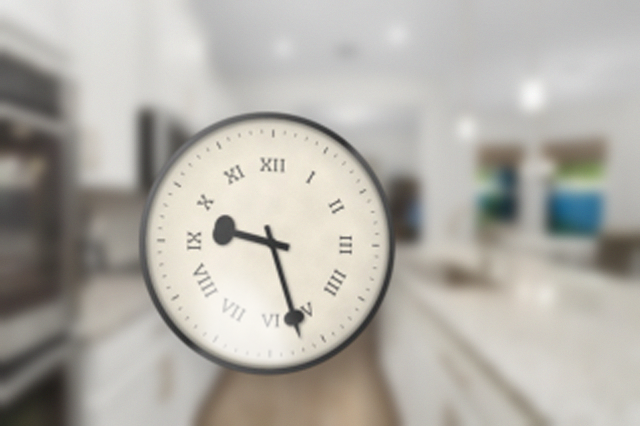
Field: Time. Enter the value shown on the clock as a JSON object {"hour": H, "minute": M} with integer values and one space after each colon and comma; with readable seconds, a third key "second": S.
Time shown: {"hour": 9, "minute": 27}
